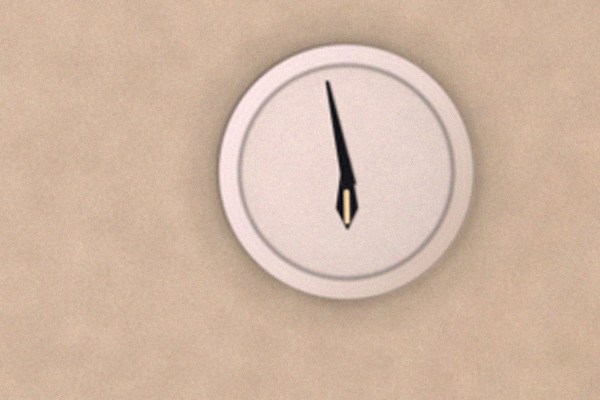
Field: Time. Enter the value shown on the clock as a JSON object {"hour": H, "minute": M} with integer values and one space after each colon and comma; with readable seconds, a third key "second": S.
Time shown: {"hour": 5, "minute": 58}
